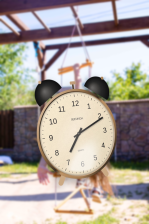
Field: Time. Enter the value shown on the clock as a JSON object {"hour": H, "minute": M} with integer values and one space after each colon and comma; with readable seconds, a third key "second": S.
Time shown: {"hour": 7, "minute": 11}
